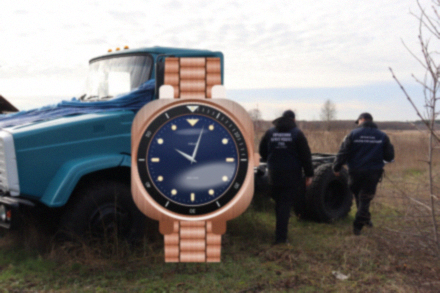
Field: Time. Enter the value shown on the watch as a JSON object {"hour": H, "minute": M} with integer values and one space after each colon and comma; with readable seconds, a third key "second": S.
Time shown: {"hour": 10, "minute": 3}
